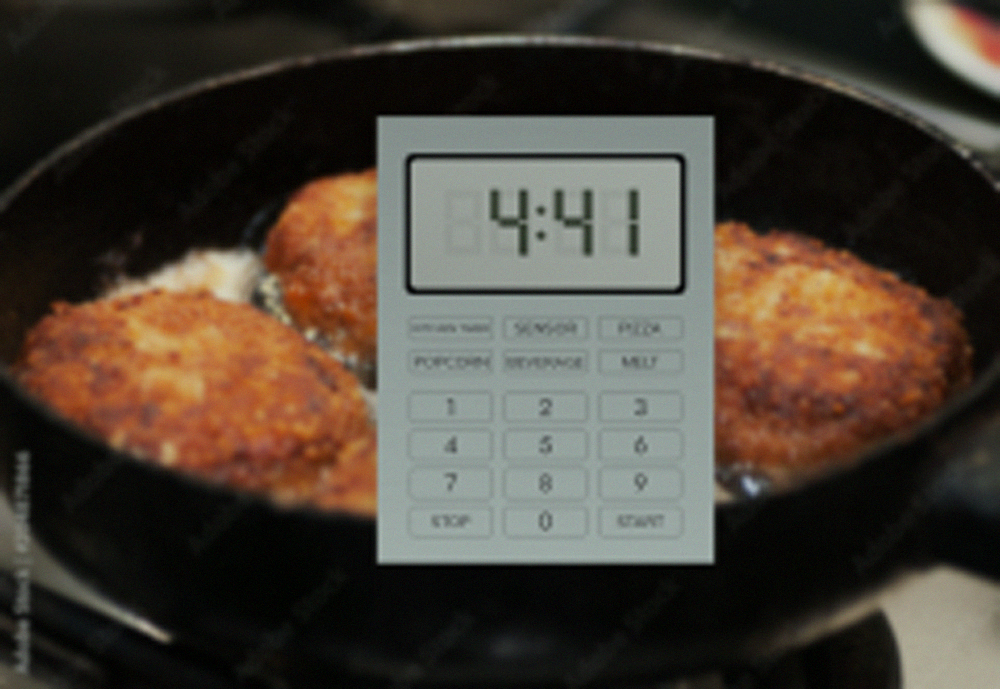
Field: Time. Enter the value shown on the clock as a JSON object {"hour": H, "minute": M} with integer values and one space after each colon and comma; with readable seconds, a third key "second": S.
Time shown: {"hour": 4, "minute": 41}
